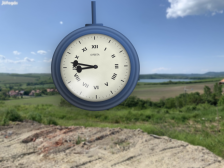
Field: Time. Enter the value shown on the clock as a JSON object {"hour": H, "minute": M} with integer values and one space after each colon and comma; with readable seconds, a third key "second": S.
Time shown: {"hour": 8, "minute": 47}
